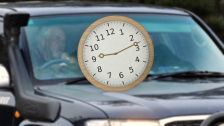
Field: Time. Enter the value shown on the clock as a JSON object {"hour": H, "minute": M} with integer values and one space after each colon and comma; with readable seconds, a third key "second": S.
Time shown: {"hour": 9, "minute": 13}
